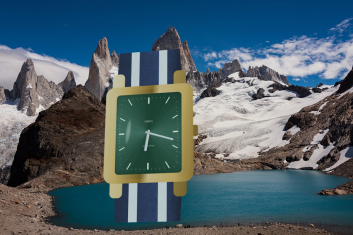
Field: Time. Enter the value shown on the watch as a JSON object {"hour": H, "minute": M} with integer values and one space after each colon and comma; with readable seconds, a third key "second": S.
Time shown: {"hour": 6, "minute": 18}
